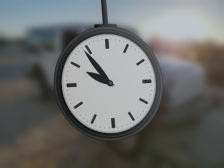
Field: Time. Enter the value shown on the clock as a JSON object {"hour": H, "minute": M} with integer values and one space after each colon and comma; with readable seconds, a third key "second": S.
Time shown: {"hour": 9, "minute": 54}
